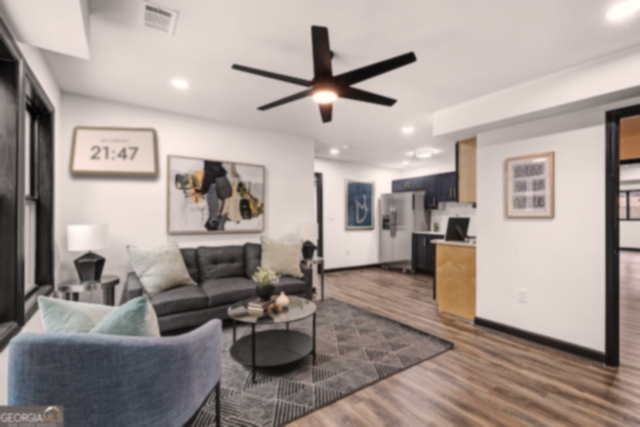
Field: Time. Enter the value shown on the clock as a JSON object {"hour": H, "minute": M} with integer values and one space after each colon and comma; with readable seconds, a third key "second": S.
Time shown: {"hour": 21, "minute": 47}
